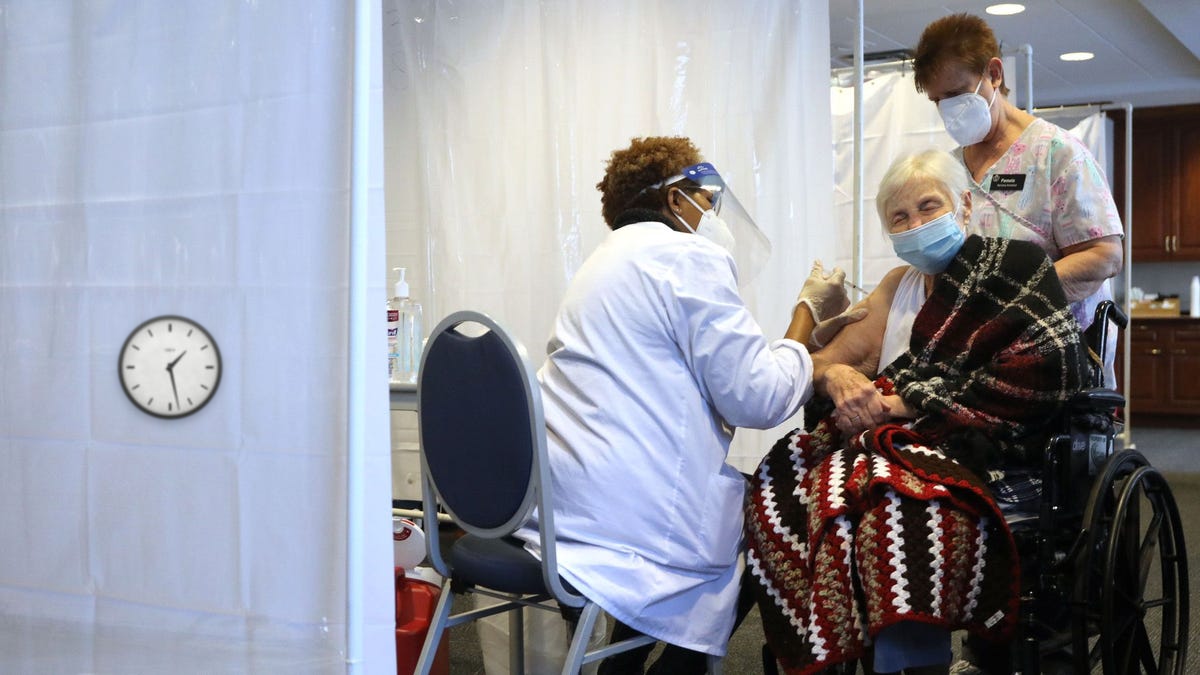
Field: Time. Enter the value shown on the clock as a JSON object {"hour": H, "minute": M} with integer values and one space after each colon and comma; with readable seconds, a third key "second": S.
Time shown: {"hour": 1, "minute": 28}
